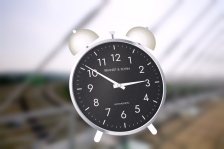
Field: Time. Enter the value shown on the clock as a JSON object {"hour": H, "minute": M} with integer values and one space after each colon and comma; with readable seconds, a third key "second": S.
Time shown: {"hour": 2, "minute": 51}
